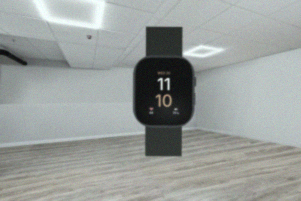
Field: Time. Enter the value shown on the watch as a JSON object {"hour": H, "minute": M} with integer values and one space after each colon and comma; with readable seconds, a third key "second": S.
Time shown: {"hour": 11, "minute": 10}
